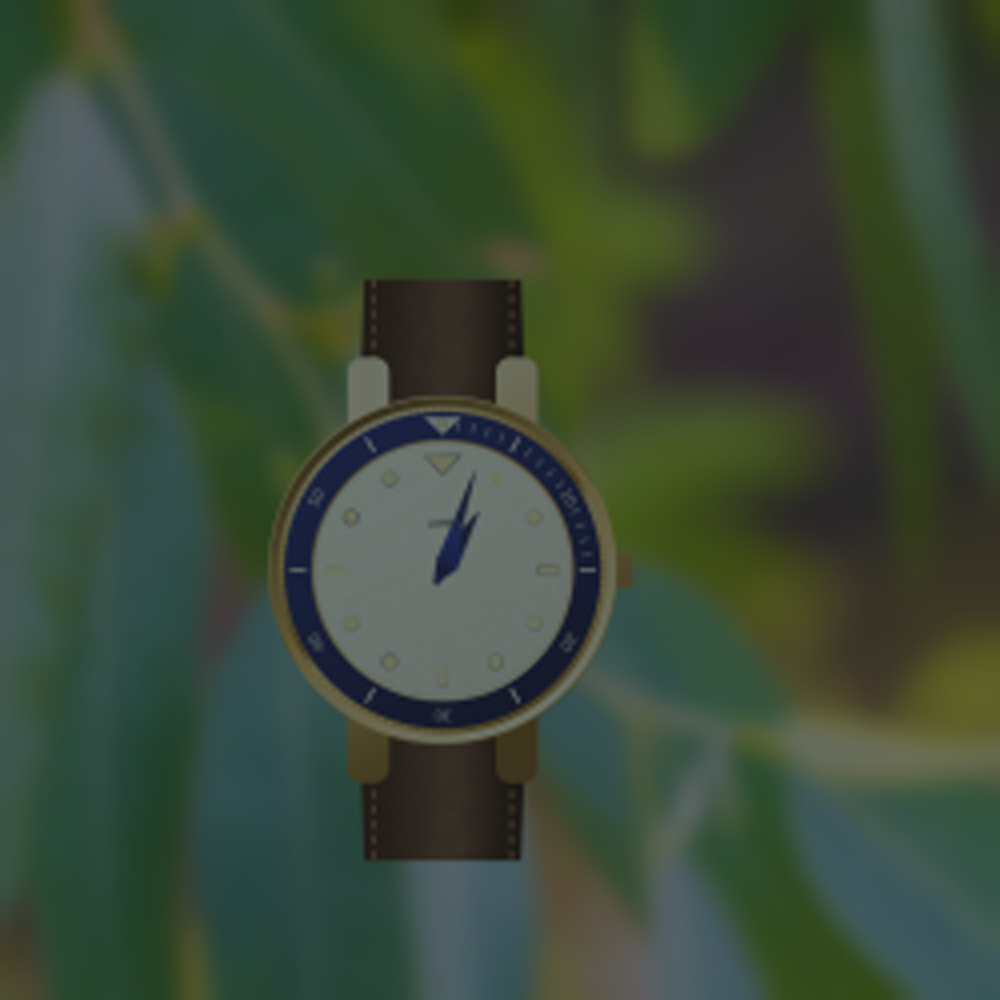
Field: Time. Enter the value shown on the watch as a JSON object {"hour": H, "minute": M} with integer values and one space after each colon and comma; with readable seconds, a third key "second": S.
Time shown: {"hour": 1, "minute": 3}
